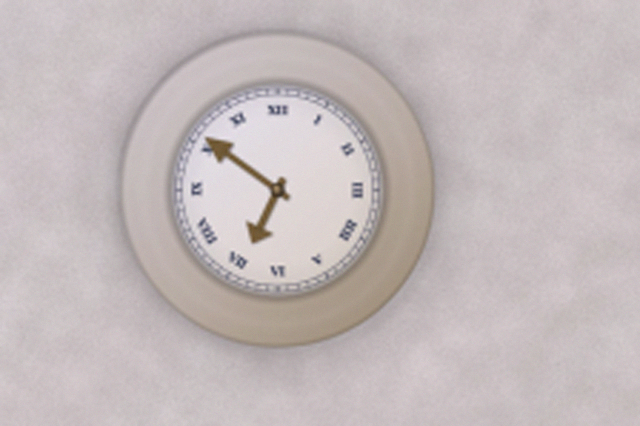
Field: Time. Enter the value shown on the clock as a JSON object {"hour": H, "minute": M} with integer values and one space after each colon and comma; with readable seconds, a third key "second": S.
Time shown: {"hour": 6, "minute": 51}
